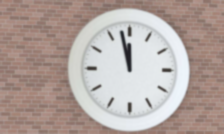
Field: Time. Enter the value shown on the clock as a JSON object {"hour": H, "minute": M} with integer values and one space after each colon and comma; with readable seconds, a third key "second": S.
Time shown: {"hour": 11, "minute": 58}
